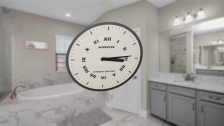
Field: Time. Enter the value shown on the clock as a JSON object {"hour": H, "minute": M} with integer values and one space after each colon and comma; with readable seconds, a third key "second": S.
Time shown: {"hour": 3, "minute": 14}
